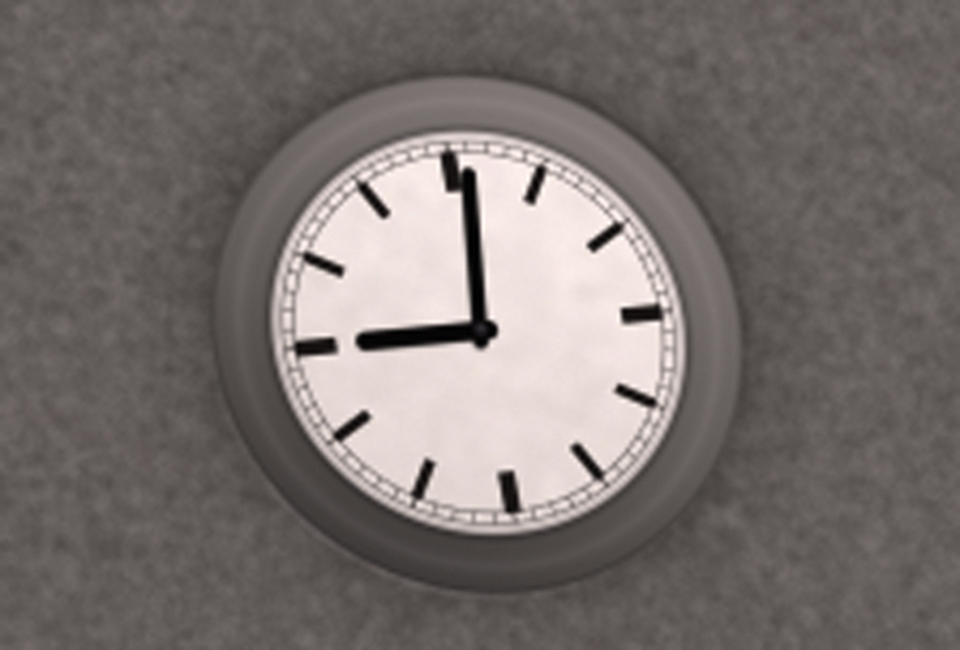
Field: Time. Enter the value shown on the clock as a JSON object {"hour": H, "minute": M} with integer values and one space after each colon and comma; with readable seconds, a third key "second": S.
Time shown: {"hour": 9, "minute": 1}
